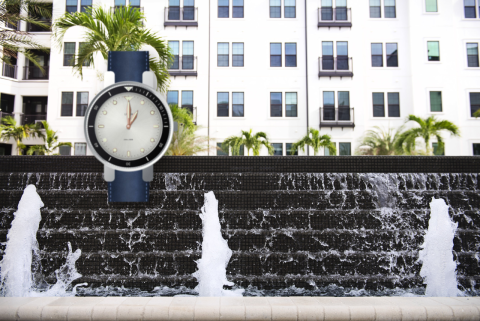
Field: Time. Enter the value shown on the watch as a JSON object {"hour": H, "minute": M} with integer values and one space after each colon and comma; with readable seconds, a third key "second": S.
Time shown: {"hour": 1, "minute": 0}
